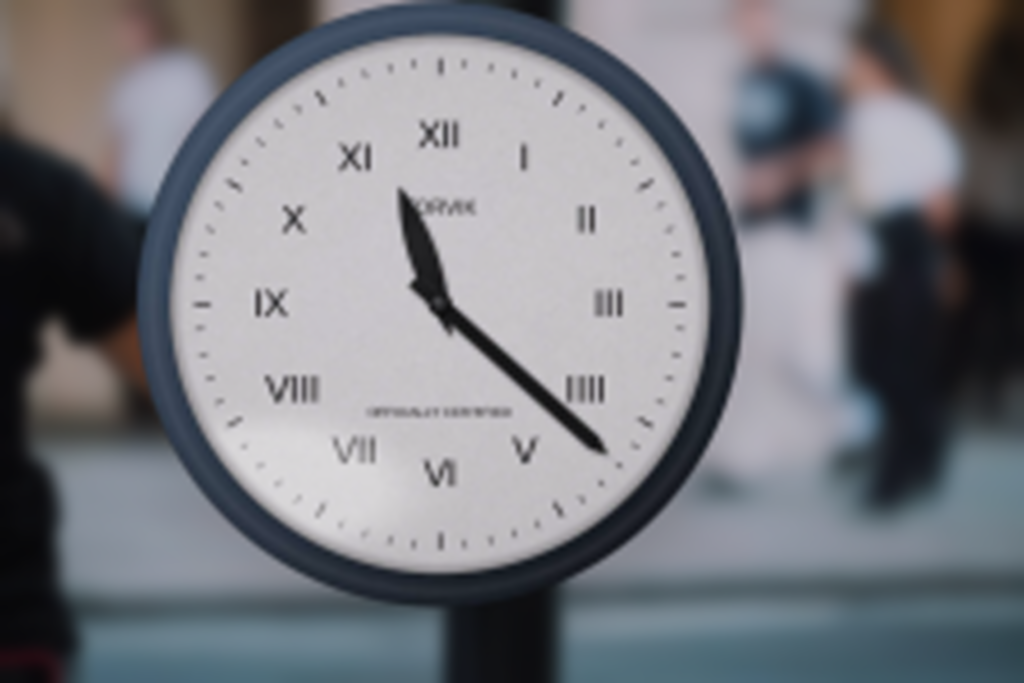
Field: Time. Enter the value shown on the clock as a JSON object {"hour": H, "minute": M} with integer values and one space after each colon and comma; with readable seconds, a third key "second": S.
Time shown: {"hour": 11, "minute": 22}
